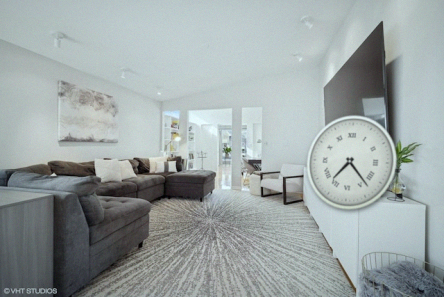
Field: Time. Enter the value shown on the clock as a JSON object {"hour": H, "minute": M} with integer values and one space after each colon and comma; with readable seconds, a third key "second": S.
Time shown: {"hour": 7, "minute": 23}
